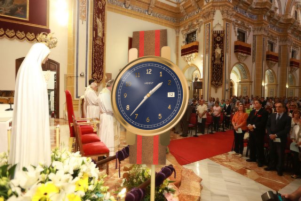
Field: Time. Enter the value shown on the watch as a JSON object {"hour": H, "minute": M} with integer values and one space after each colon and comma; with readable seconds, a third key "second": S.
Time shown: {"hour": 1, "minute": 37}
